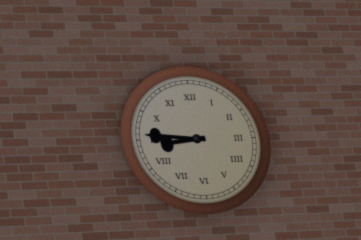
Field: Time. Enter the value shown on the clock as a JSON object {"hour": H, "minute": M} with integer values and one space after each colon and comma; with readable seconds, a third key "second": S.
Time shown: {"hour": 8, "minute": 46}
